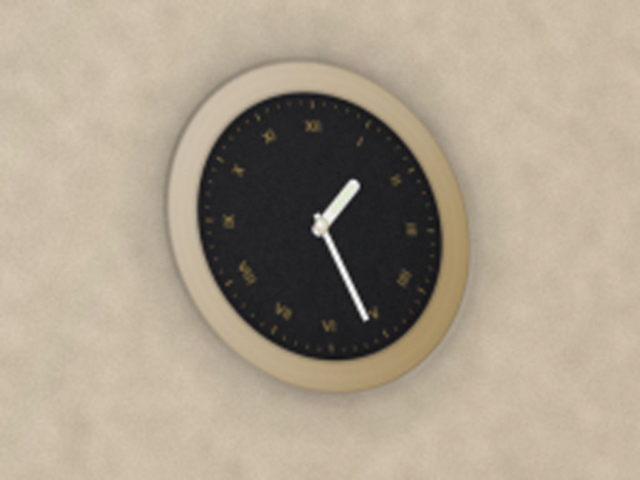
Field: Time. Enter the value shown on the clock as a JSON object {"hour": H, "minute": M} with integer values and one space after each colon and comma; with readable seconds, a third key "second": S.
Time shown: {"hour": 1, "minute": 26}
